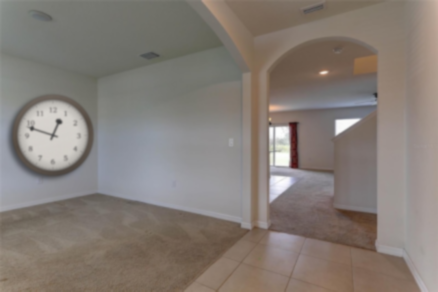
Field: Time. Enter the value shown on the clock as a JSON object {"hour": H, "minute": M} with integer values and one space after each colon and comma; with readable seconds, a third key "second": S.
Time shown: {"hour": 12, "minute": 48}
